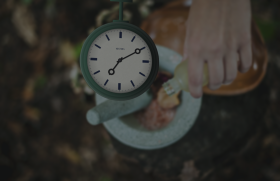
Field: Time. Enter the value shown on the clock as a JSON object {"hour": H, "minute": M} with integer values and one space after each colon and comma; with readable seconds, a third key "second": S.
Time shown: {"hour": 7, "minute": 10}
